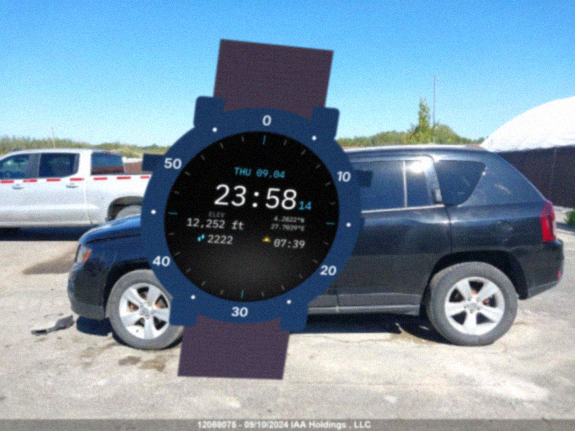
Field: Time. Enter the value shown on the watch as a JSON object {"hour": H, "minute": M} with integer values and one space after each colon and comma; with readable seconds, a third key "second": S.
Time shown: {"hour": 23, "minute": 58, "second": 14}
